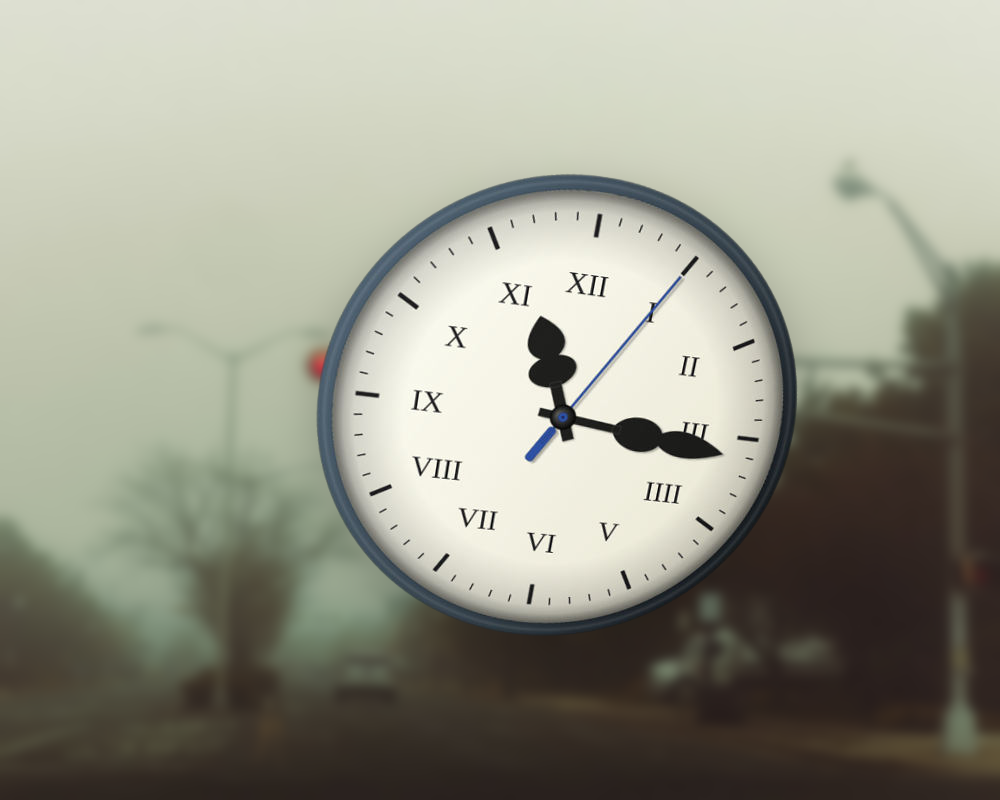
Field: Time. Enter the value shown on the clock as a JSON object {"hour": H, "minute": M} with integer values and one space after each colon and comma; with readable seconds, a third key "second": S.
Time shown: {"hour": 11, "minute": 16, "second": 5}
